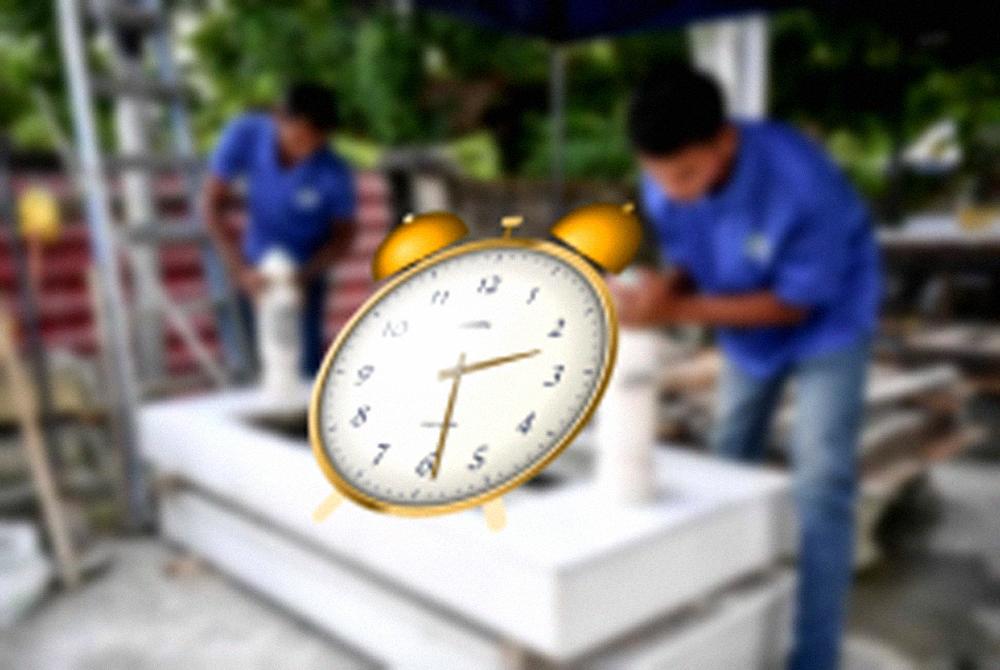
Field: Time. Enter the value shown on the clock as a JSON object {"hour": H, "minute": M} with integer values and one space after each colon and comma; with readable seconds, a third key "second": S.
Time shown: {"hour": 2, "minute": 29}
